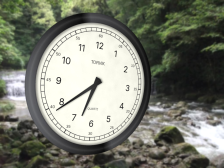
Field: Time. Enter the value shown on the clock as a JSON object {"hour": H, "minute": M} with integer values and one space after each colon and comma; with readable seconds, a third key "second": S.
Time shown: {"hour": 6, "minute": 39}
